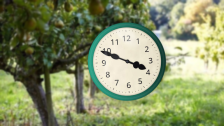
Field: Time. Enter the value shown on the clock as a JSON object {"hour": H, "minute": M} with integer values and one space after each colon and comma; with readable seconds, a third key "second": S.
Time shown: {"hour": 3, "minute": 49}
